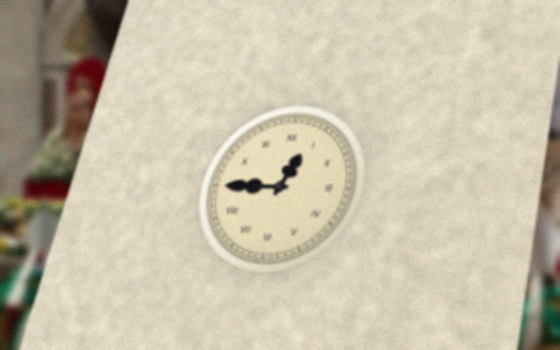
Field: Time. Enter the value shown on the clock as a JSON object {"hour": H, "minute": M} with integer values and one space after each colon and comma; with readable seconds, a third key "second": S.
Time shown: {"hour": 12, "minute": 45}
